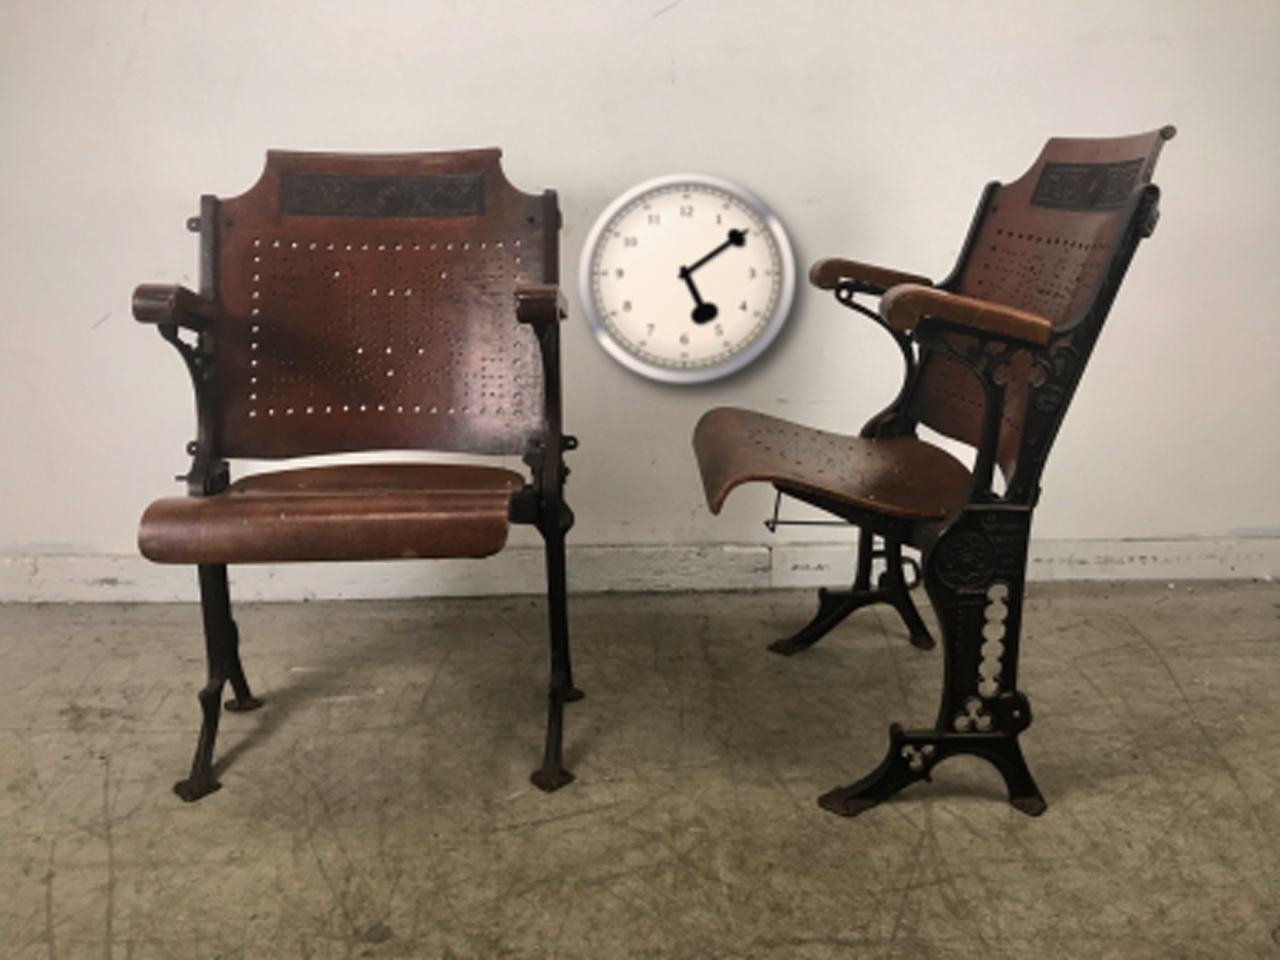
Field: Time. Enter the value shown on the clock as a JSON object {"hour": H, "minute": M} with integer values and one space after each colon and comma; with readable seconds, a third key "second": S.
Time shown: {"hour": 5, "minute": 9}
